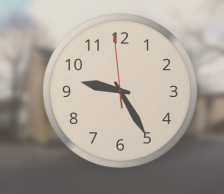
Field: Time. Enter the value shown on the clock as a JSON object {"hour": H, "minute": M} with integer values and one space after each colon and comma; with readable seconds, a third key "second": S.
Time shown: {"hour": 9, "minute": 24, "second": 59}
